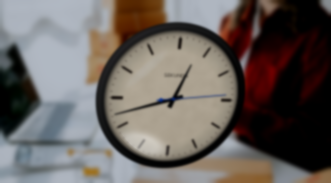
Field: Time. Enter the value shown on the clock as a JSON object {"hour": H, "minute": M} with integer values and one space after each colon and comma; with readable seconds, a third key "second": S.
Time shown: {"hour": 12, "minute": 42, "second": 14}
